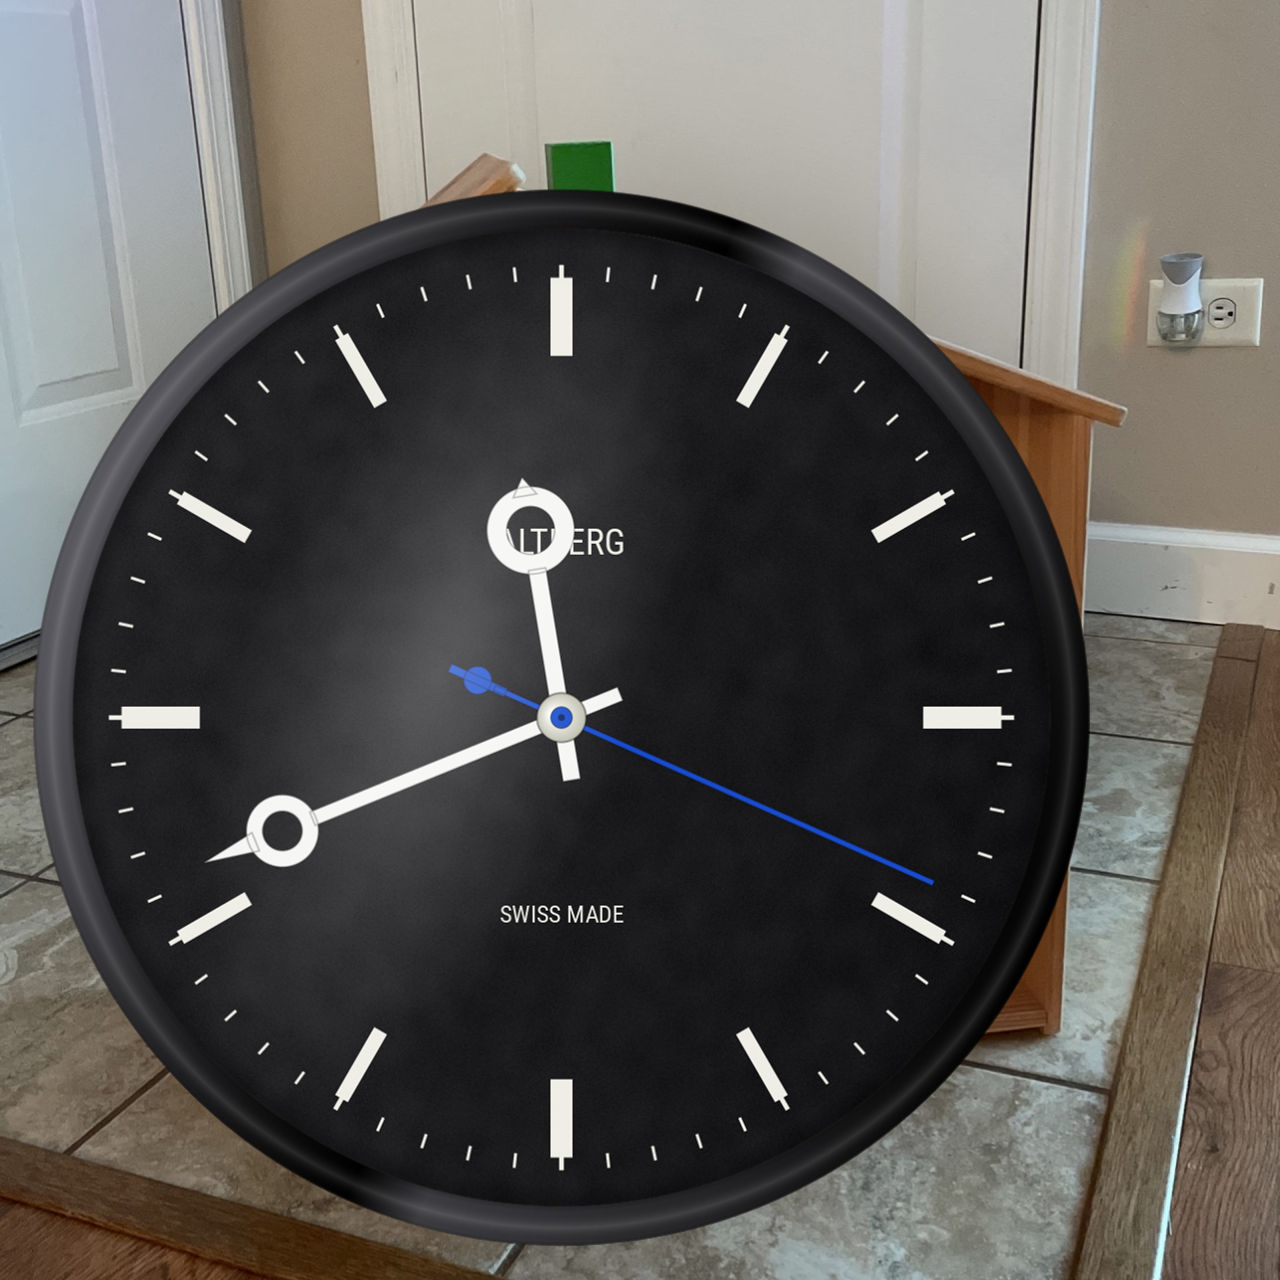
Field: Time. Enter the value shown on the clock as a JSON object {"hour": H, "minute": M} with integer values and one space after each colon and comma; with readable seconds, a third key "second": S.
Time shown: {"hour": 11, "minute": 41, "second": 19}
